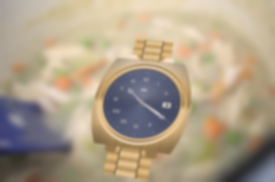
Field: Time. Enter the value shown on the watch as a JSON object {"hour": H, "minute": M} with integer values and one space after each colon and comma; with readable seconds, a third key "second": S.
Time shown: {"hour": 10, "minute": 20}
